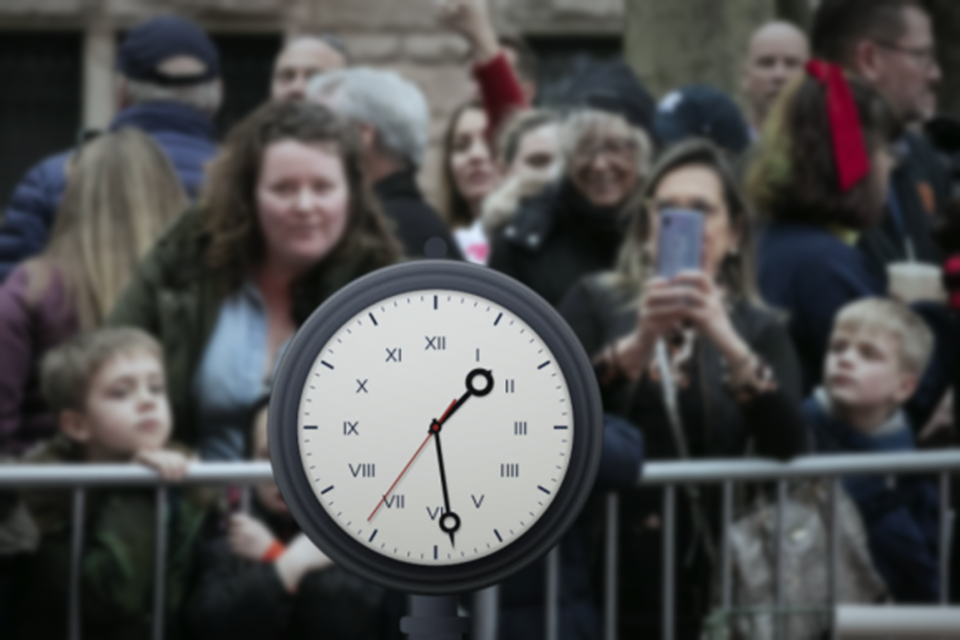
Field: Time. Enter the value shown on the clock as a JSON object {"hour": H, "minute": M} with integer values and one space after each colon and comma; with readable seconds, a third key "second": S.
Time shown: {"hour": 1, "minute": 28, "second": 36}
